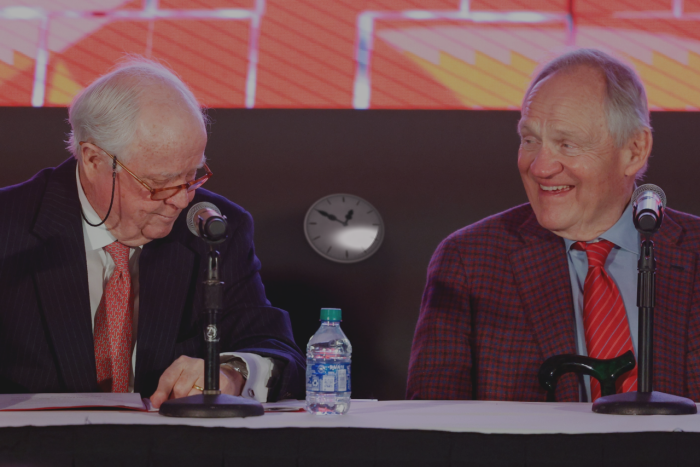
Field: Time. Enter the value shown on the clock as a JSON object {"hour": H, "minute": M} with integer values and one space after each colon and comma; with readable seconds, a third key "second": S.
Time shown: {"hour": 12, "minute": 50}
